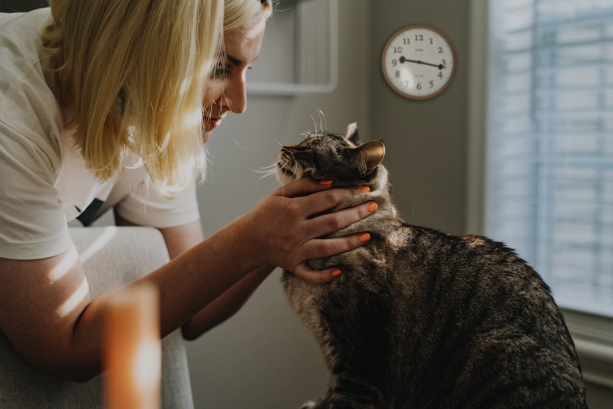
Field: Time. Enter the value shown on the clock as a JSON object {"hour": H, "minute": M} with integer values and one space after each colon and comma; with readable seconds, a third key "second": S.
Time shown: {"hour": 9, "minute": 17}
